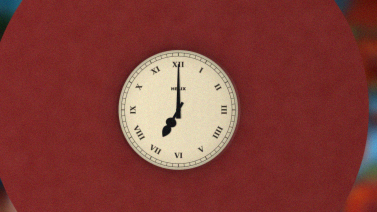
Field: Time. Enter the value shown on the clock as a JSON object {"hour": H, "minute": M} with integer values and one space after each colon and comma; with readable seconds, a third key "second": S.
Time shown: {"hour": 7, "minute": 0}
